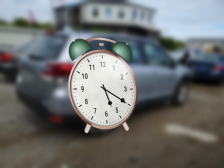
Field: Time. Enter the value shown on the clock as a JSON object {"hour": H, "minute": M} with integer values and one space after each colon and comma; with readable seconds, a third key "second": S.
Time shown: {"hour": 5, "minute": 20}
